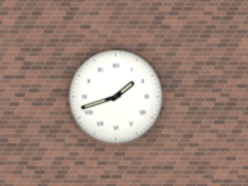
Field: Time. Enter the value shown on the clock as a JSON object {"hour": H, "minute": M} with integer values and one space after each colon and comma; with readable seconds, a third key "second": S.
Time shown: {"hour": 1, "minute": 42}
